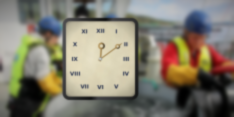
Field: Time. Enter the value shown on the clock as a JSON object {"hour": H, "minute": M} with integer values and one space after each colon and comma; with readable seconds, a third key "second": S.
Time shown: {"hour": 12, "minute": 9}
